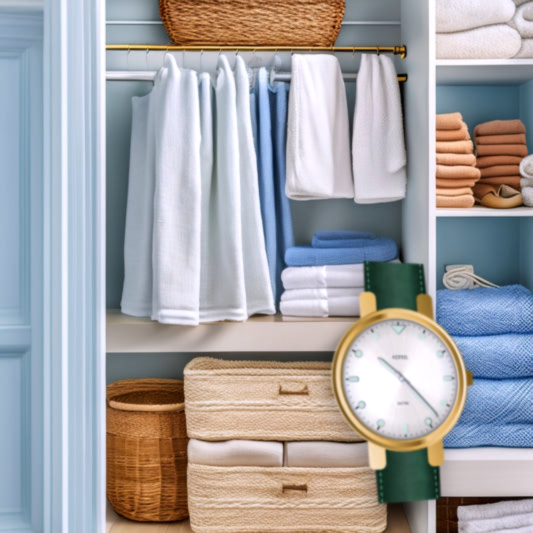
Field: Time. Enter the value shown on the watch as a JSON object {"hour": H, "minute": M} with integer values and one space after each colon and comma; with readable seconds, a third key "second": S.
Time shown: {"hour": 10, "minute": 23}
